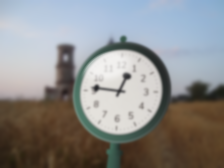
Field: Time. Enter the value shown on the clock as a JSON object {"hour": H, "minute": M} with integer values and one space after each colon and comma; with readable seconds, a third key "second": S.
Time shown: {"hour": 12, "minute": 46}
